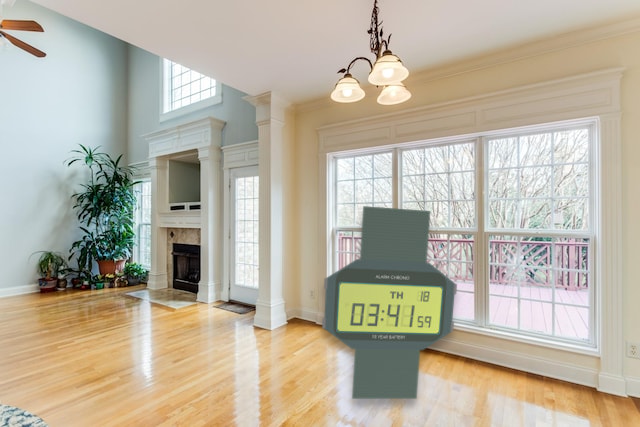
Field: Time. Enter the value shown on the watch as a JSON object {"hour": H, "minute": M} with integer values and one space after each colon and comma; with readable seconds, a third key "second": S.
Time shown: {"hour": 3, "minute": 41, "second": 59}
